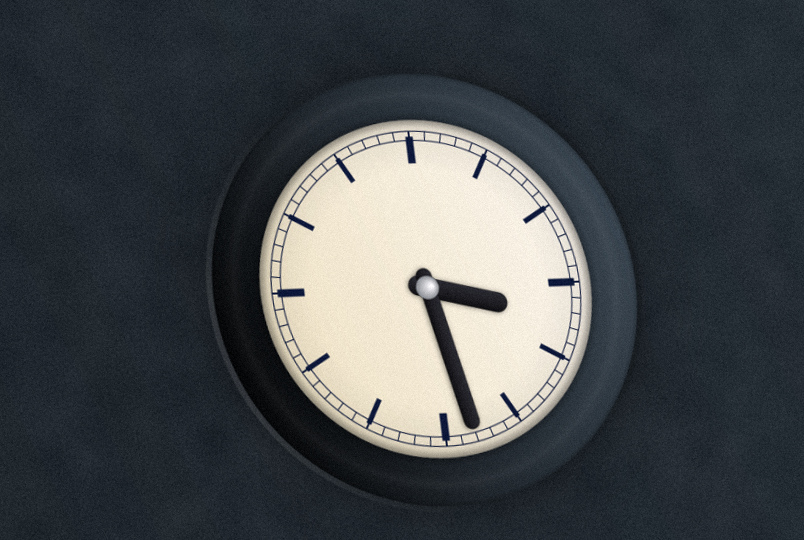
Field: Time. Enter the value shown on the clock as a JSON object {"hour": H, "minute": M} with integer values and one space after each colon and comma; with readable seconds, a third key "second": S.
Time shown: {"hour": 3, "minute": 28}
